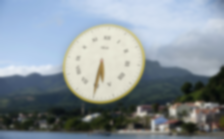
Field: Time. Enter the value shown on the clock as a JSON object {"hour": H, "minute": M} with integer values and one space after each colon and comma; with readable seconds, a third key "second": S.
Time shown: {"hour": 5, "minute": 30}
